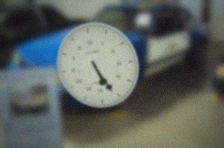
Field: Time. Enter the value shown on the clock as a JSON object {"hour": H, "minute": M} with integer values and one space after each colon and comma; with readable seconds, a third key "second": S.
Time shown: {"hour": 5, "minute": 26}
